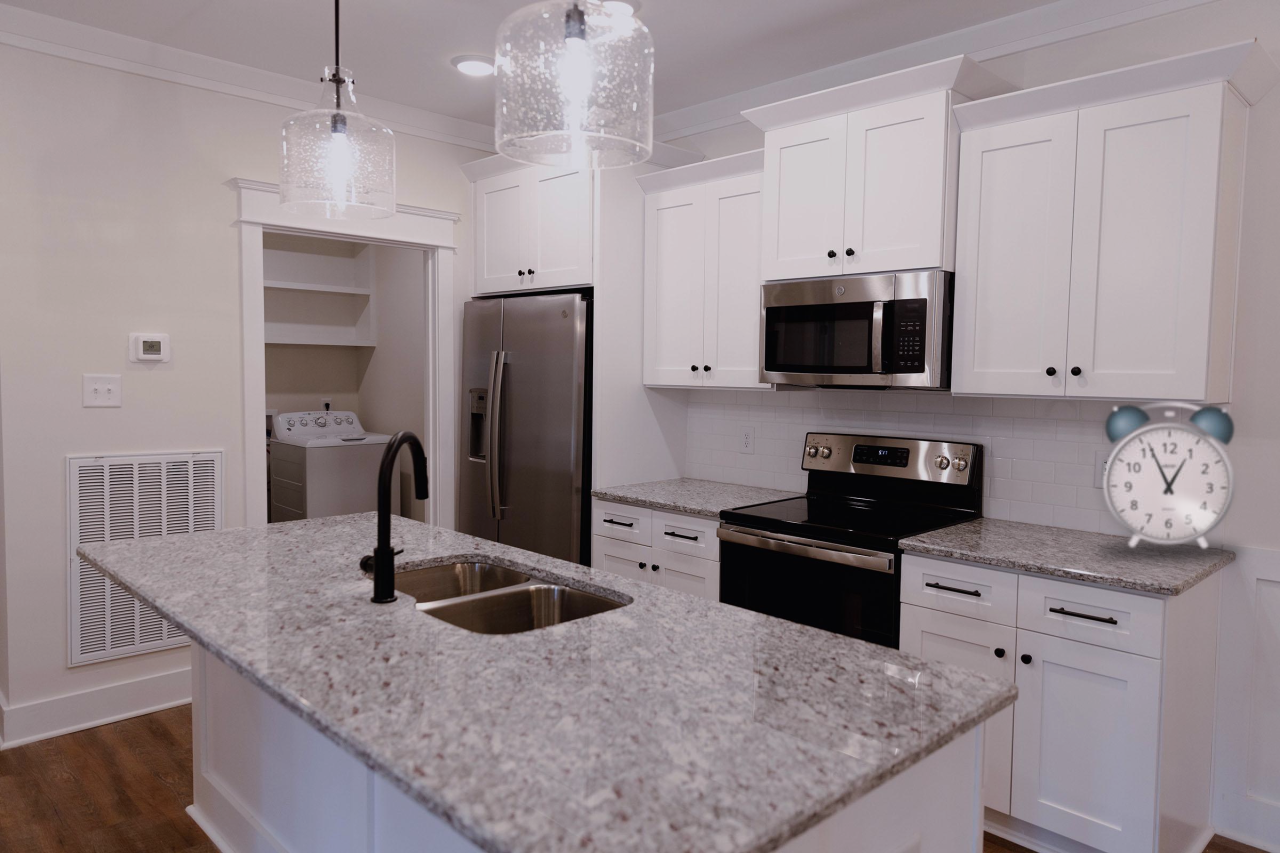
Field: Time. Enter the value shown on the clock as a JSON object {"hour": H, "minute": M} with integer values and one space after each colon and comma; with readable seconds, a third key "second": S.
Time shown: {"hour": 12, "minute": 56}
